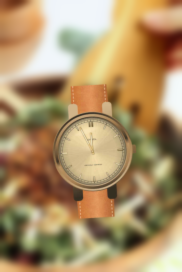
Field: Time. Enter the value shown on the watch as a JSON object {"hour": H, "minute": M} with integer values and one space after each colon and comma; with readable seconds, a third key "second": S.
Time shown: {"hour": 11, "minute": 56}
